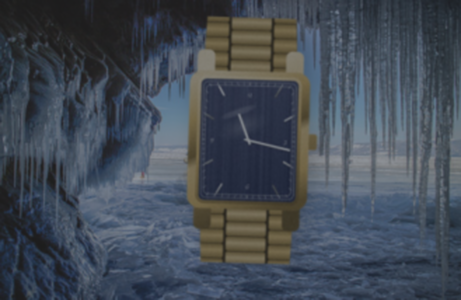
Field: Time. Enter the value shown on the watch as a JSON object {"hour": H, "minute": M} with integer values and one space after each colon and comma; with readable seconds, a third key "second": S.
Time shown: {"hour": 11, "minute": 17}
